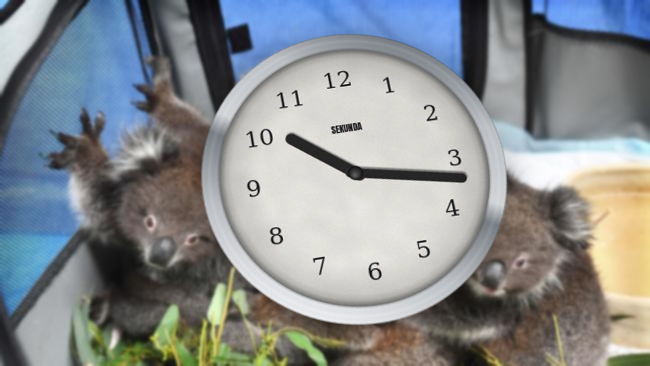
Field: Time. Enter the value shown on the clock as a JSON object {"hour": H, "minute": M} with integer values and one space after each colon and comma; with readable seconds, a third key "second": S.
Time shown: {"hour": 10, "minute": 17}
